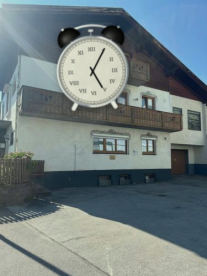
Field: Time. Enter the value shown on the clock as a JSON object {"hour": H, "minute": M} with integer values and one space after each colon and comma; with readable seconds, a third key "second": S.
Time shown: {"hour": 5, "minute": 5}
